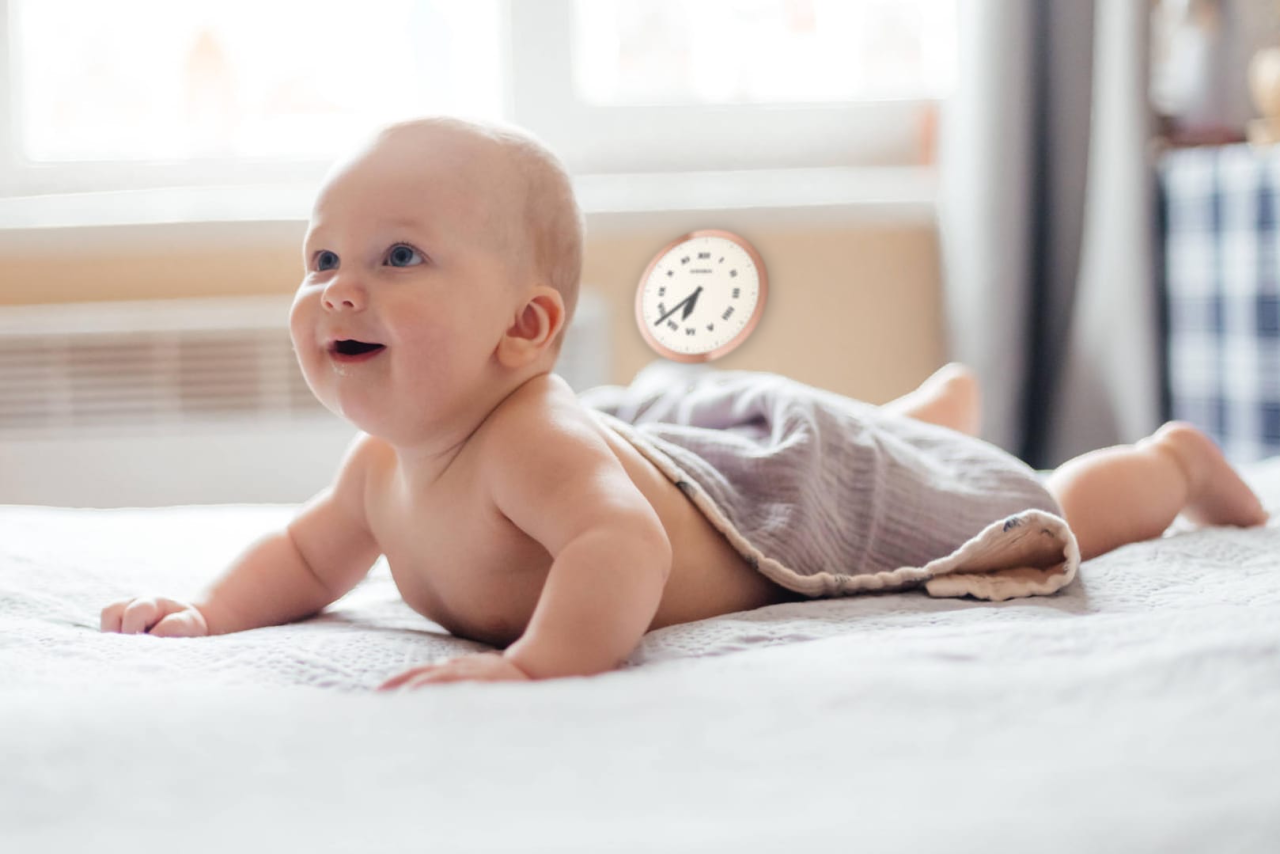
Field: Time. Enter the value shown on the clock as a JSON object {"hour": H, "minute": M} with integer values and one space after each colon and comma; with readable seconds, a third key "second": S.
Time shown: {"hour": 6, "minute": 38}
